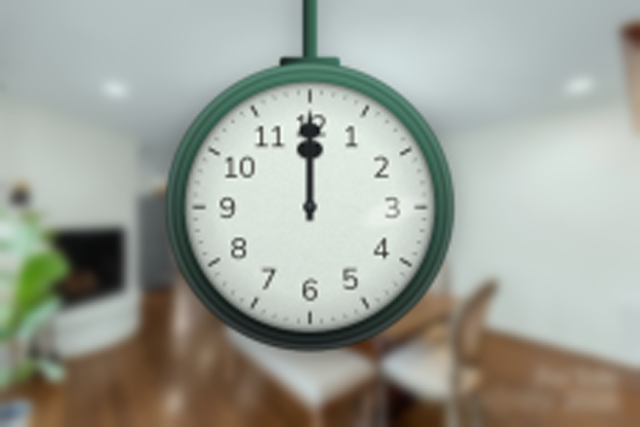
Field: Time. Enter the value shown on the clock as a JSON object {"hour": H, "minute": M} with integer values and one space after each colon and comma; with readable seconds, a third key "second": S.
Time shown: {"hour": 12, "minute": 0}
